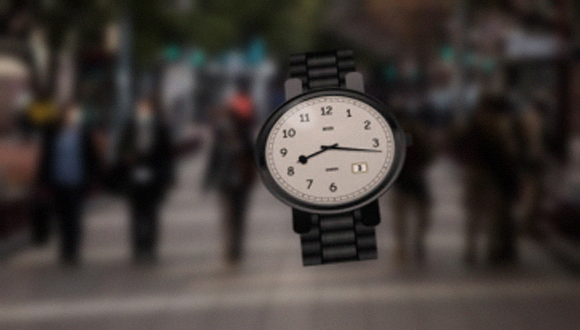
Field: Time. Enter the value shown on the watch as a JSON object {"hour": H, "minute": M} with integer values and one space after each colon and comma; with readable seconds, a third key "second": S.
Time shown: {"hour": 8, "minute": 17}
